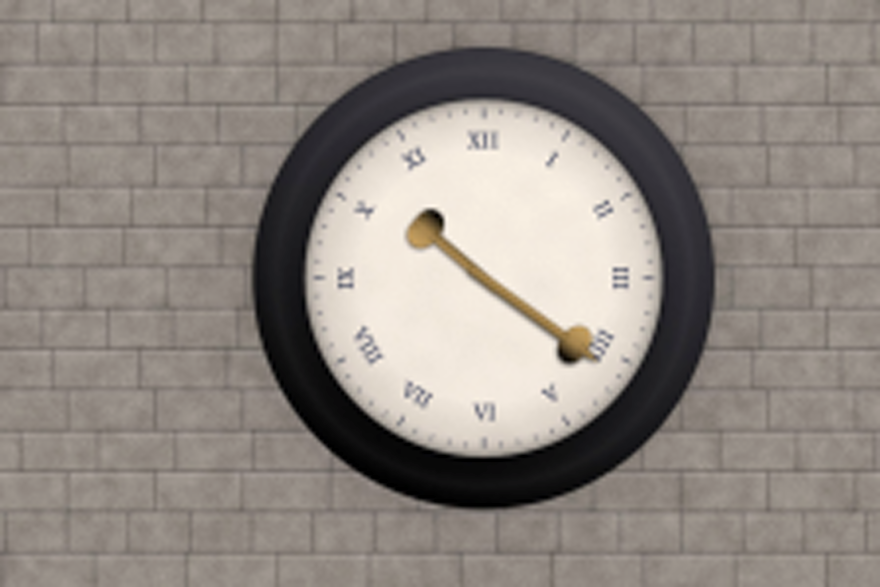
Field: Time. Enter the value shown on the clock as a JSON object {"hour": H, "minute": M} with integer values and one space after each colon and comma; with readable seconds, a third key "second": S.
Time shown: {"hour": 10, "minute": 21}
